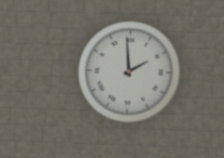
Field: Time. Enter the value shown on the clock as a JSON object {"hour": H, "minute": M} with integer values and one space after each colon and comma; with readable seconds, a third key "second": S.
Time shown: {"hour": 1, "minute": 59}
